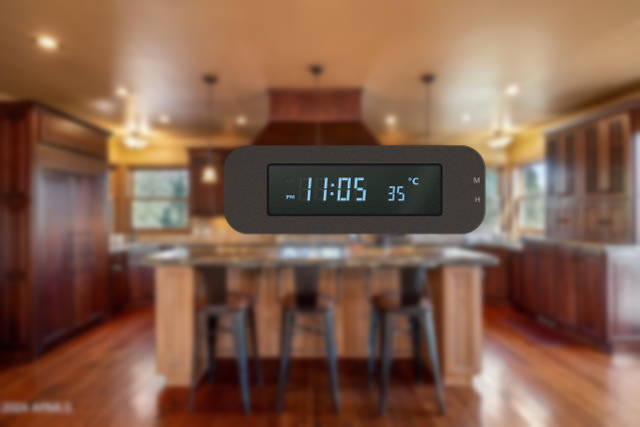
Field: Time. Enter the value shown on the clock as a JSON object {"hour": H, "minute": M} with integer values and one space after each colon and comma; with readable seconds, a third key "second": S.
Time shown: {"hour": 11, "minute": 5}
